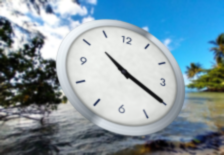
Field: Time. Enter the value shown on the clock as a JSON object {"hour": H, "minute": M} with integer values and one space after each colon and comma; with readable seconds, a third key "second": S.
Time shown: {"hour": 10, "minute": 20}
